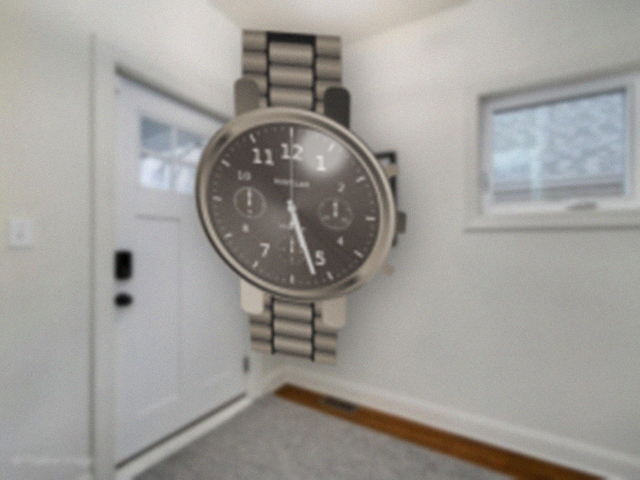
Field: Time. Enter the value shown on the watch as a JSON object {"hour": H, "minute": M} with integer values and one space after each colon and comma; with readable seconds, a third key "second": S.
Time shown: {"hour": 5, "minute": 27}
